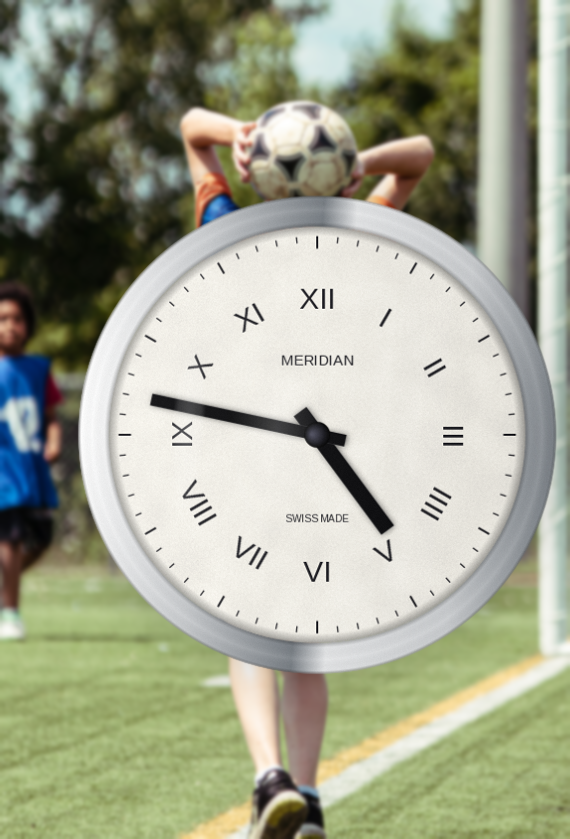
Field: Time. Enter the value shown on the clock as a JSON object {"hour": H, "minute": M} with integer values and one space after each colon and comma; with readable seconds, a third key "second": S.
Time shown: {"hour": 4, "minute": 47}
